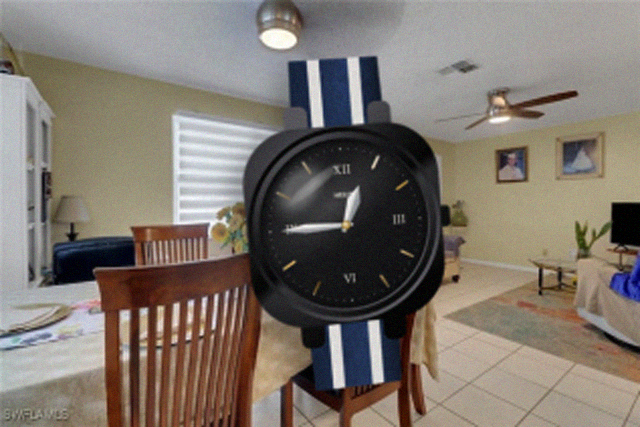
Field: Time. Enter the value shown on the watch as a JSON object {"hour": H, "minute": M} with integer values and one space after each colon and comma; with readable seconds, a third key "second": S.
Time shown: {"hour": 12, "minute": 45}
